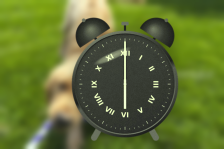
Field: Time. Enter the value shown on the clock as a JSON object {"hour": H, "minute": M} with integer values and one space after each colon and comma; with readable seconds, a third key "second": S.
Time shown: {"hour": 6, "minute": 0}
